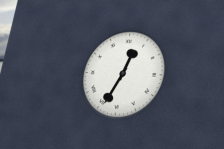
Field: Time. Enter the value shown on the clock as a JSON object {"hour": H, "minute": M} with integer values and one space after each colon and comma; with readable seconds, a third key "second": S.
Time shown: {"hour": 12, "minute": 34}
